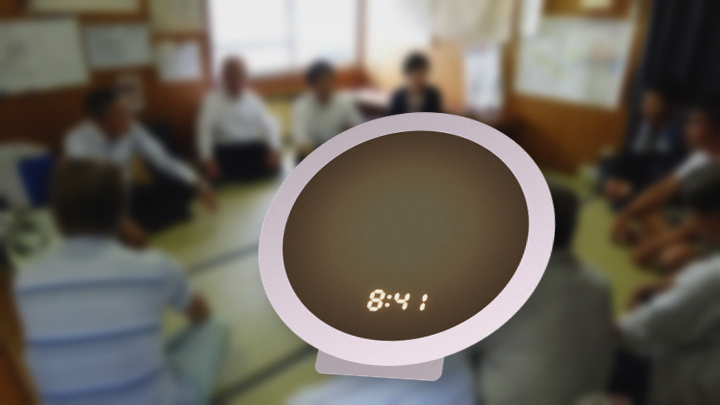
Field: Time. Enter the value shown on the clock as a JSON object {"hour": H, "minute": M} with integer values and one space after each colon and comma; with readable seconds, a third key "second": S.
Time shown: {"hour": 8, "minute": 41}
